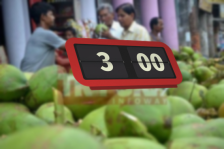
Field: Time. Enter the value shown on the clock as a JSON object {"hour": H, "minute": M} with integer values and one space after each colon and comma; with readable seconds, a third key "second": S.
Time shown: {"hour": 3, "minute": 0}
